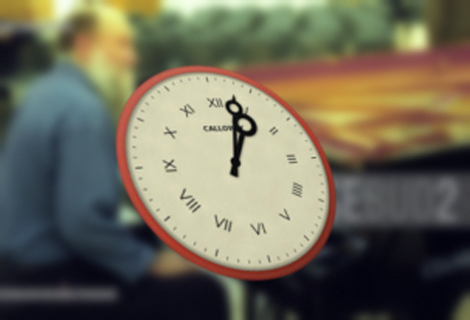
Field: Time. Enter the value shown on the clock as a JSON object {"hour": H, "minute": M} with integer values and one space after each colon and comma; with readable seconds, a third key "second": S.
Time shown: {"hour": 1, "minute": 3}
